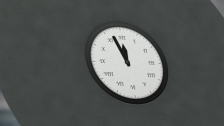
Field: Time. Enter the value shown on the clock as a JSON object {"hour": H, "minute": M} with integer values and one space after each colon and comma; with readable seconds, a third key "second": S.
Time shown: {"hour": 11, "minute": 57}
